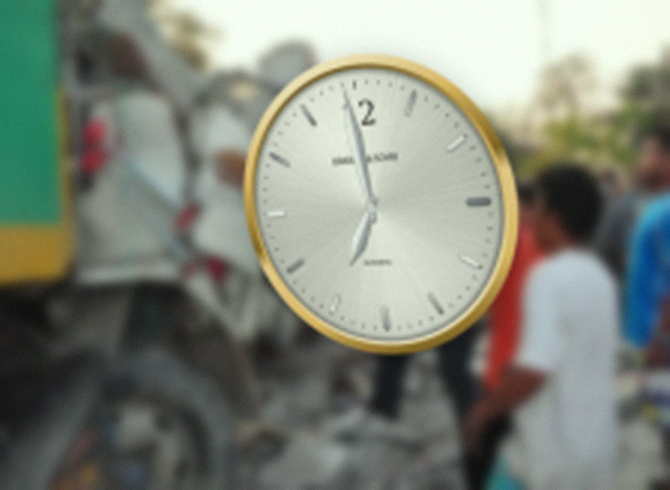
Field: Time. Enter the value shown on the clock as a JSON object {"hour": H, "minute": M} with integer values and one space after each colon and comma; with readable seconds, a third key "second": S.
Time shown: {"hour": 6, "minute": 59}
